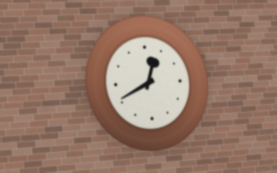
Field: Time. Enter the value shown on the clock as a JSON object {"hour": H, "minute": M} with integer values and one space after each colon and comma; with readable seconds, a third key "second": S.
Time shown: {"hour": 12, "minute": 41}
